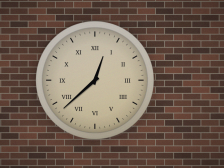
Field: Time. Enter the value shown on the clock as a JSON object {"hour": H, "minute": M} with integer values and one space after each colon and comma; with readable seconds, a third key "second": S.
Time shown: {"hour": 12, "minute": 38}
